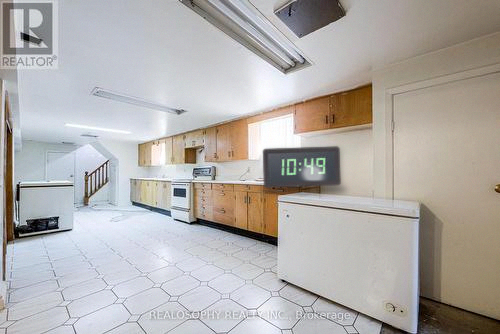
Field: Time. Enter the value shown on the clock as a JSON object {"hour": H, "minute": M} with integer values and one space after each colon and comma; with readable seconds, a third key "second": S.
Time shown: {"hour": 10, "minute": 49}
